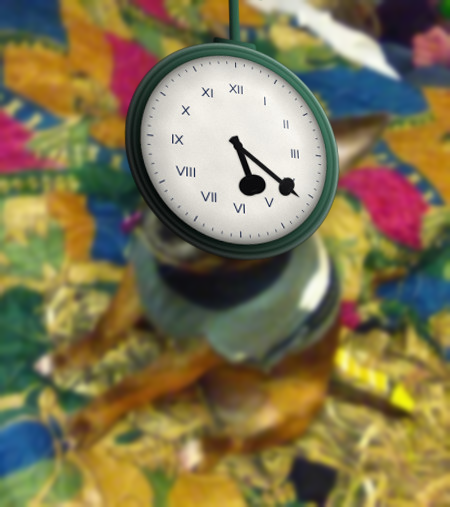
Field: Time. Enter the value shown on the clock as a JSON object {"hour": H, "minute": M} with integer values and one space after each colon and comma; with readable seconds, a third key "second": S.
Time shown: {"hour": 5, "minute": 21}
